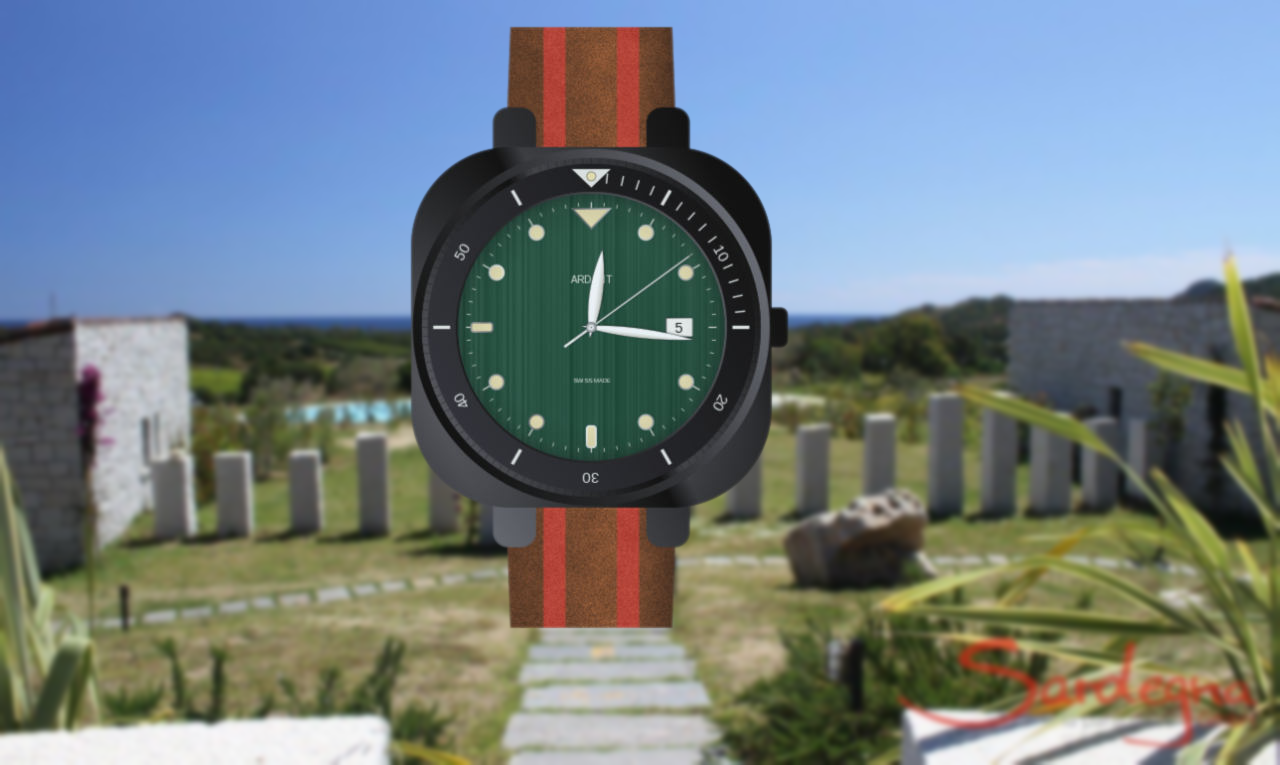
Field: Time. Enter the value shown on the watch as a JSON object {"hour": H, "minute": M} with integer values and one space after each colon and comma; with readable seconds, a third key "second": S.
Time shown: {"hour": 12, "minute": 16, "second": 9}
